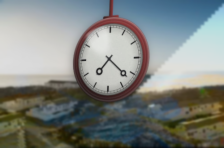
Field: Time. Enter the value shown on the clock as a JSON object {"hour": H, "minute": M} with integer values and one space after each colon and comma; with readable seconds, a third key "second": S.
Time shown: {"hour": 7, "minute": 22}
